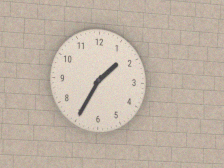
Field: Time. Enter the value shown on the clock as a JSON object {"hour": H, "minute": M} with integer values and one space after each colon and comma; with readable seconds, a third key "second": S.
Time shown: {"hour": 1, "minute": 35}
